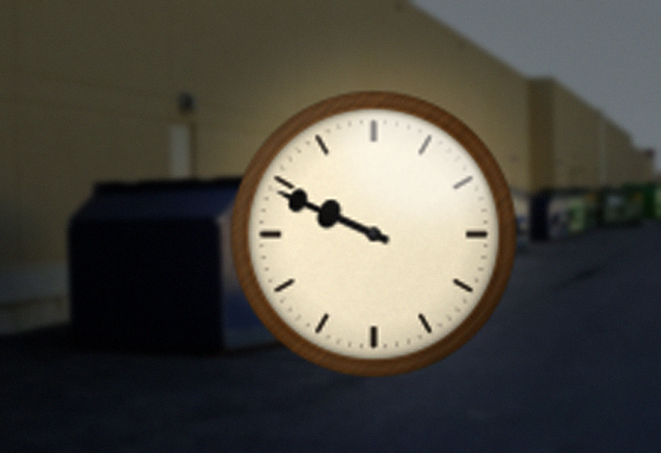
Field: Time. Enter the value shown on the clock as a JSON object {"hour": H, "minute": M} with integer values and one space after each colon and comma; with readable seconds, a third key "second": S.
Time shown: {"hour": 9, "minute": 49}
